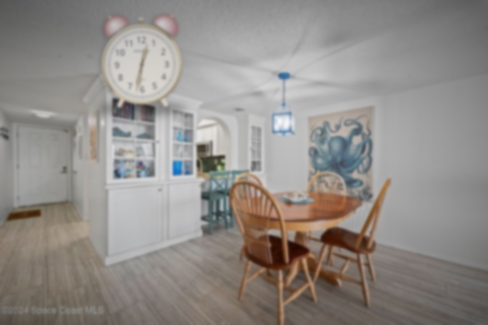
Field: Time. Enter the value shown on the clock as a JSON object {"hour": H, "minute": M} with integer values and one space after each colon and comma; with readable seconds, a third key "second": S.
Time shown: {"hour": 12, "minute": 32}
